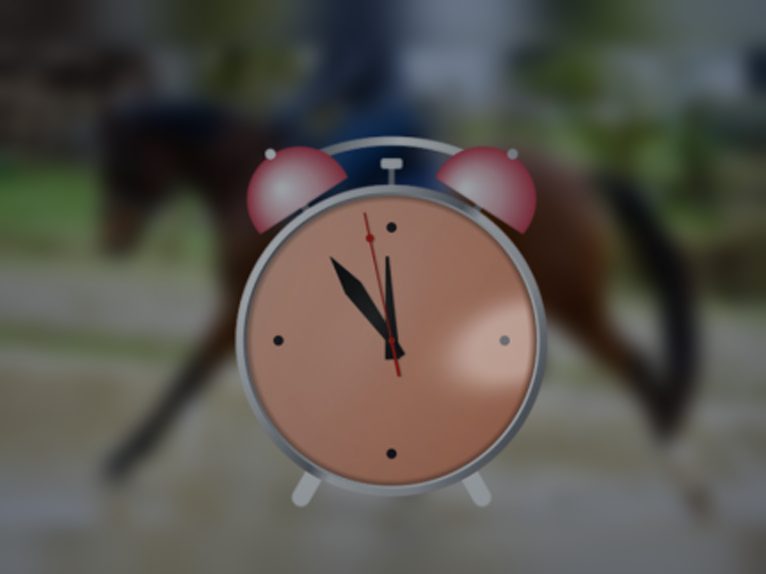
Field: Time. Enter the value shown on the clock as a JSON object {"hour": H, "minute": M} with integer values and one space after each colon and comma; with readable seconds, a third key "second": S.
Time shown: {"hour": 11, "minute": 53, "second": 58}
